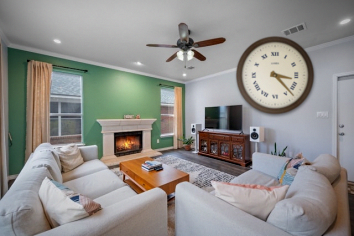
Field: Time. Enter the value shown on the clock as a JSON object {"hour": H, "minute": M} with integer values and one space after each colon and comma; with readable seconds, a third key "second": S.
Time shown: {"hour": 3, "minute": 23}
